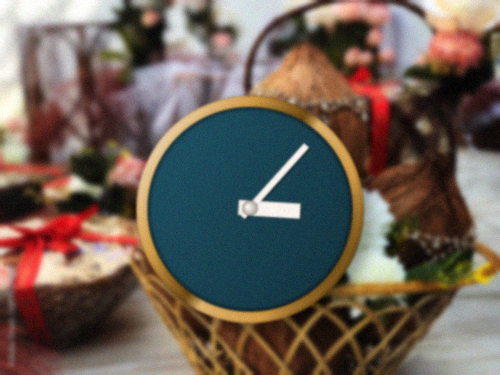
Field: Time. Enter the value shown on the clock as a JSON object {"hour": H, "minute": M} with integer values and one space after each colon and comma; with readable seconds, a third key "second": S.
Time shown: {"hour": 3, "minute": 7}
